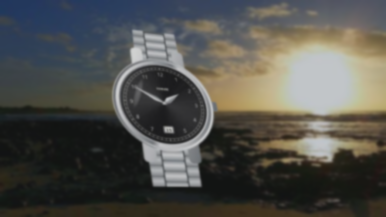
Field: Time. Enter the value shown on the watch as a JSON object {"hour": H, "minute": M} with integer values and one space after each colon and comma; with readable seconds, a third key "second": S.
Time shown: {"hour": 1, "minute": 50}
